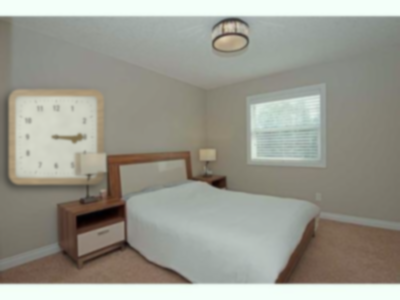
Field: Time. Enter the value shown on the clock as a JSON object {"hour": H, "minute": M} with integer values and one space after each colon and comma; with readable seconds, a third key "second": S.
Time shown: {"hour": 3, "minute": 15}
